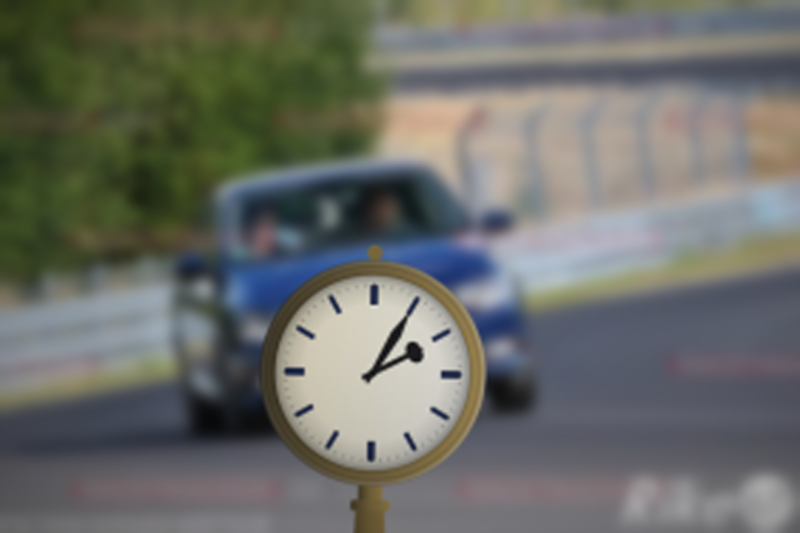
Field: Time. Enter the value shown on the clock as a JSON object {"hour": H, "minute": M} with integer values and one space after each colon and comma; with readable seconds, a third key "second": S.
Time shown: {"hour": 2, "minute": 5}
